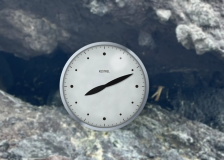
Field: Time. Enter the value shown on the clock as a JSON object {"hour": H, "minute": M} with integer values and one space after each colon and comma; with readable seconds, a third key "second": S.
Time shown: {"hour": 8, "minute": 11}
